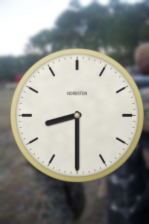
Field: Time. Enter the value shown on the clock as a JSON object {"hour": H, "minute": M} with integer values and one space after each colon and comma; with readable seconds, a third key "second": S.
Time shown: {"hour": 8, "minute": 30}
